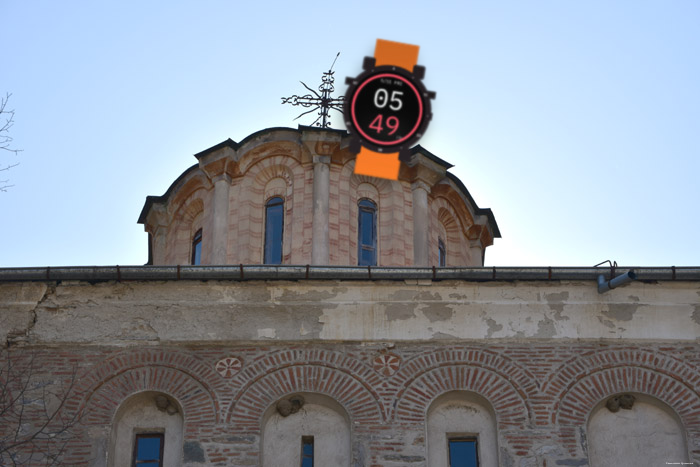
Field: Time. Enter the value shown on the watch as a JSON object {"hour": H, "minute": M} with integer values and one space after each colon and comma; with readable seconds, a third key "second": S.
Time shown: {"hour": 5, "minute": 49}
